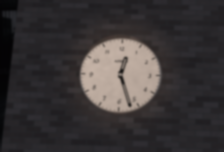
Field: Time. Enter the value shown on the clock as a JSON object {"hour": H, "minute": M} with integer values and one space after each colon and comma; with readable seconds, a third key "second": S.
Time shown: {"hour": 12, "minute": 27}
